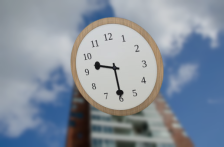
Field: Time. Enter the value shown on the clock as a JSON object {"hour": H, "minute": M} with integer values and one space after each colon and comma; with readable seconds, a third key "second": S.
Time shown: {"hour": 9, "minute": 30}
